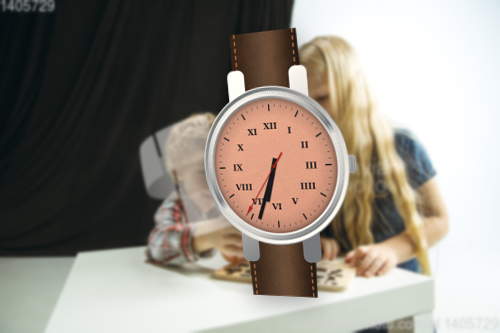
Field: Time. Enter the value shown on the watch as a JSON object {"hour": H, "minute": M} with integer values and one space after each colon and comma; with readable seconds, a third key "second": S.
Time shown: {"hour": 6, "minute": 33, "second": 36}
